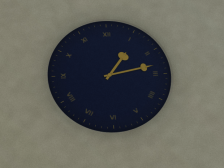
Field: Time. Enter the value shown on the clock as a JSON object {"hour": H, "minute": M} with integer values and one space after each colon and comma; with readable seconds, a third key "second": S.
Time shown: {"hour": 1, "minute": 13}
